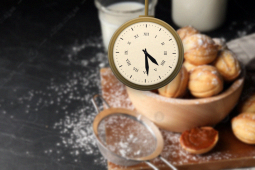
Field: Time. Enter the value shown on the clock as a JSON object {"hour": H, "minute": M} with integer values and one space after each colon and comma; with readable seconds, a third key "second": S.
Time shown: {"hour": 4, "minute": 29}
